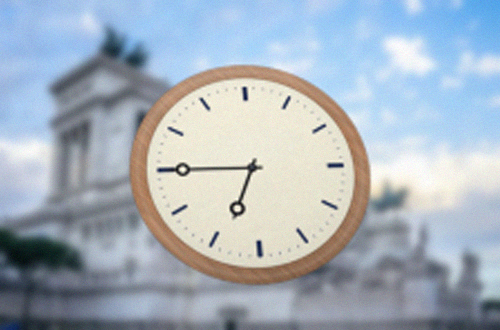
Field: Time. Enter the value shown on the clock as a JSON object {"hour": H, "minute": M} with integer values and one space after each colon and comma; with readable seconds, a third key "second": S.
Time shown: {"hour": 6, "minute": 45}
